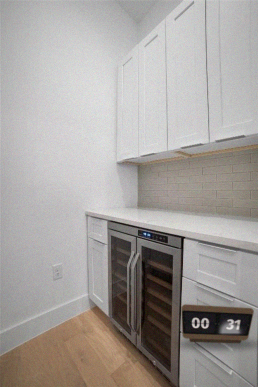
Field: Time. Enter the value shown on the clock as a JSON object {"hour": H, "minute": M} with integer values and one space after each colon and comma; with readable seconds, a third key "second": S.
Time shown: {"hour": 0, "minute": 31}
